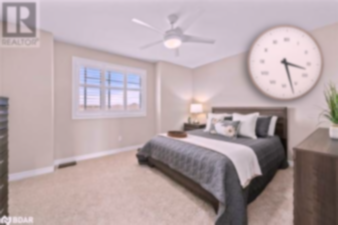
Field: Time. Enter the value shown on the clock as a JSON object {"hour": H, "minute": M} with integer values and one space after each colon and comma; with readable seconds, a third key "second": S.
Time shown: {"hour": 3, "minute": 27}
